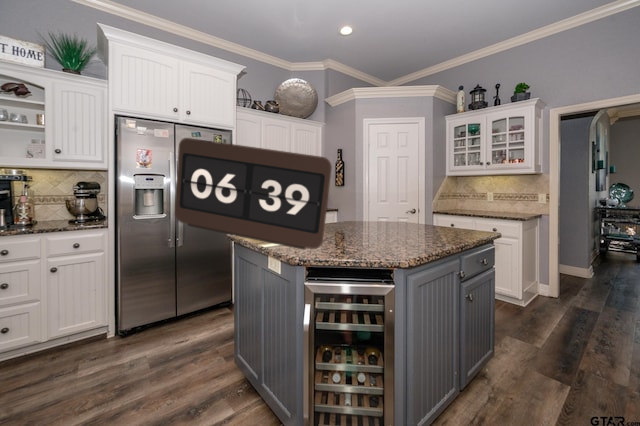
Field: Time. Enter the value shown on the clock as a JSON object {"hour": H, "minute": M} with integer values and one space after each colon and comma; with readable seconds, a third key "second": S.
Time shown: {"hour": 6, "minute": 39}
